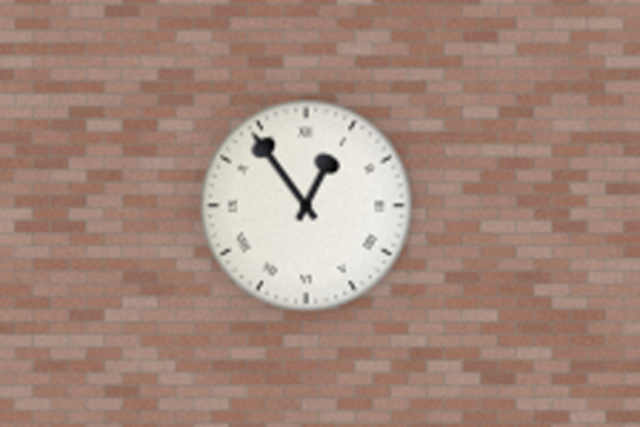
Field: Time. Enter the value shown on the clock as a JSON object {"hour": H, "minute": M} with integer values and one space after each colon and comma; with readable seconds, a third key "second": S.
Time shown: {"hour": 12, "minute": 54}
